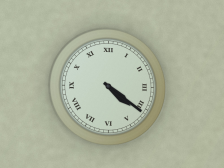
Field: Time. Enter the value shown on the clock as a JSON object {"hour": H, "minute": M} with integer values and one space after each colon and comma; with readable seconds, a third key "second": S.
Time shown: {"hour": 4, "minute": 21}
